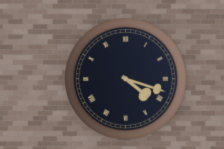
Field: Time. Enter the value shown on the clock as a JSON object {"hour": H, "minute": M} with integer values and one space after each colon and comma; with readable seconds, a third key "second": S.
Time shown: {"hour": 4, "minute": 18}
